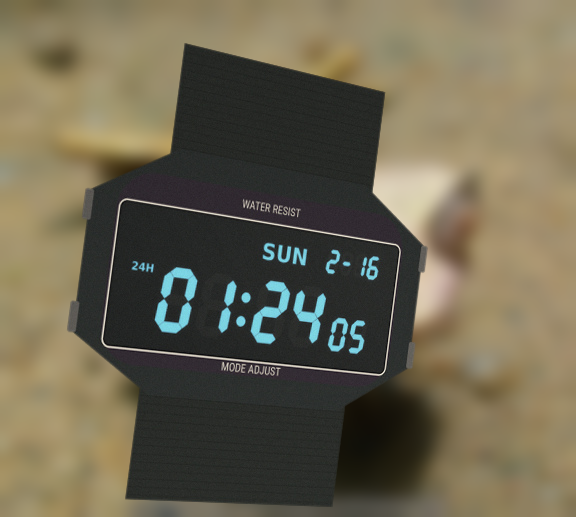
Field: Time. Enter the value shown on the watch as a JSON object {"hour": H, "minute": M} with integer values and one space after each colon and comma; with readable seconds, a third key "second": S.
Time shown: {"hour": 1, "minute": 24, "second": 5}
